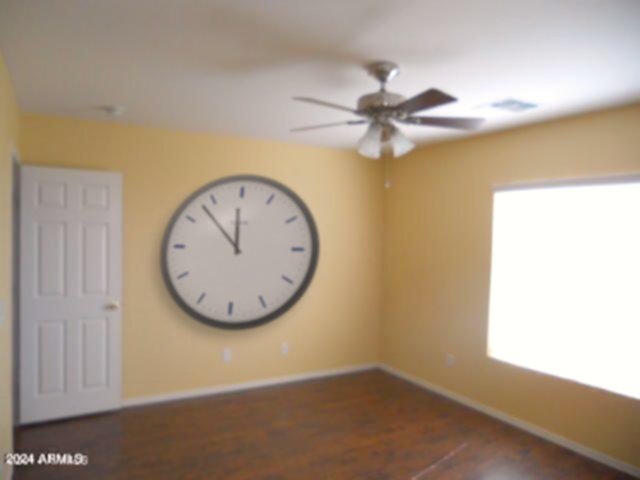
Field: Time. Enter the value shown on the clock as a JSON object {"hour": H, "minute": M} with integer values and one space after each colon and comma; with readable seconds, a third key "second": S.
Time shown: {"hour": 11, "minute": 53}
